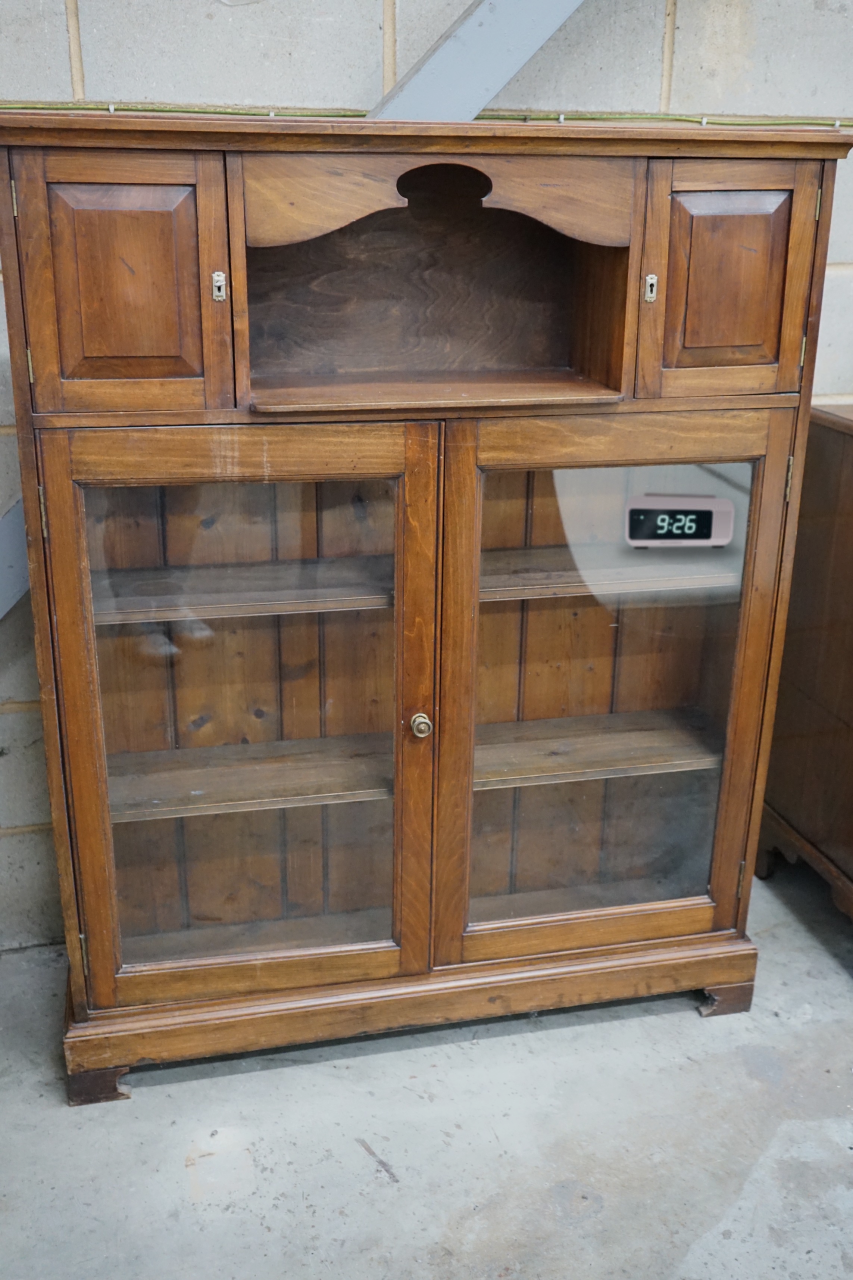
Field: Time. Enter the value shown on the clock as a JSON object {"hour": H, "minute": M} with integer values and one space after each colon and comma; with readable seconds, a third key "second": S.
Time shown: {"hour": 9, "minute": 26}
